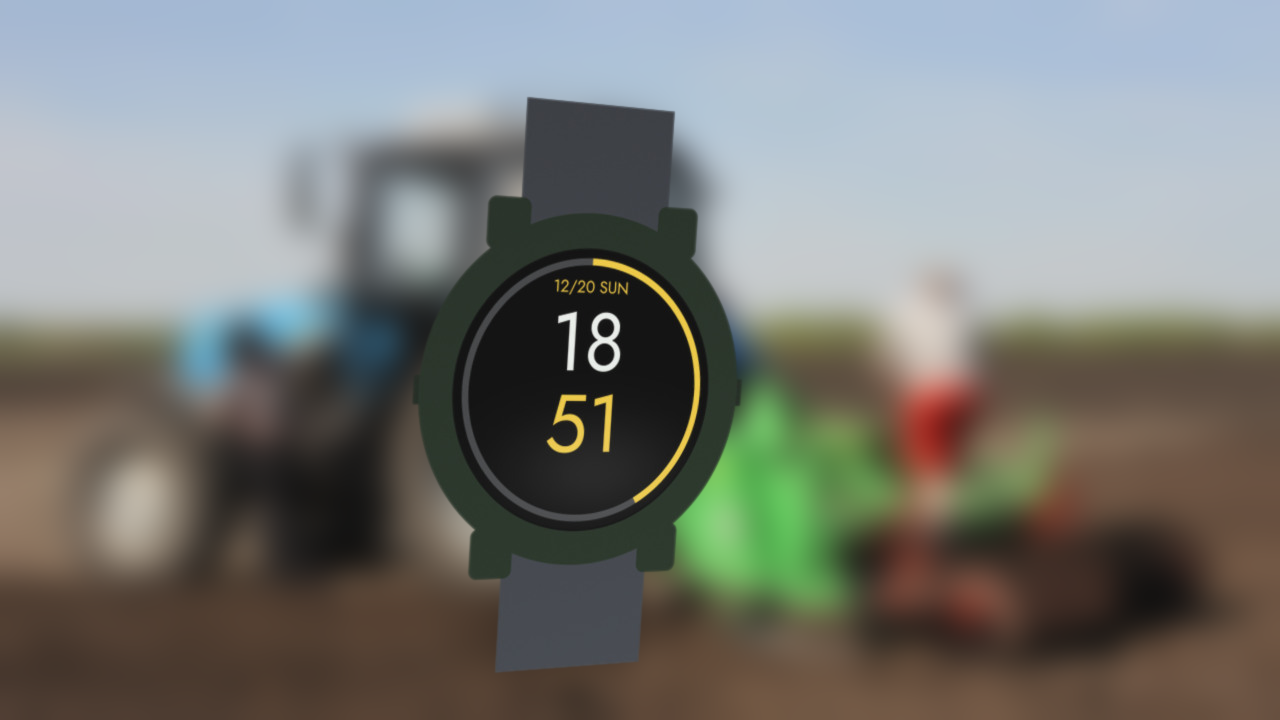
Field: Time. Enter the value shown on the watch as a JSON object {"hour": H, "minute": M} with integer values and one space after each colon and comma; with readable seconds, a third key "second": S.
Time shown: {"hour": 18, "minute": 51}
